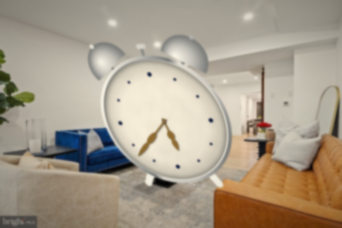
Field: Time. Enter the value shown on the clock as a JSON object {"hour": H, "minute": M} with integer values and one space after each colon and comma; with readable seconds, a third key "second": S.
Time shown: {"hour": 5, "minute": 38}
